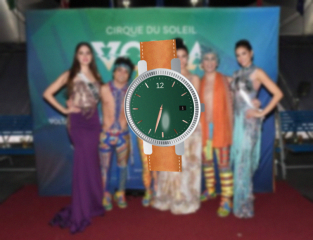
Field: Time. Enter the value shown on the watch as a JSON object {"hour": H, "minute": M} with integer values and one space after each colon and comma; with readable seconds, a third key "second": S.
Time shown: {"hour": 6, "minute": 33}
